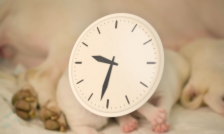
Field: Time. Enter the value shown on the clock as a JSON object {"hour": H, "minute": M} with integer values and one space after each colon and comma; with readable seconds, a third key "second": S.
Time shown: {"hour": 9, "minute": 32}
